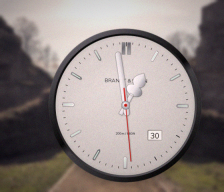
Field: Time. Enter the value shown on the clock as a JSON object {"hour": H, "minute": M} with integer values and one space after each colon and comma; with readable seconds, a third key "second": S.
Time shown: {"hour": 12, "minute": 58, "second": 29}
